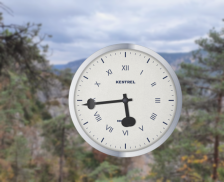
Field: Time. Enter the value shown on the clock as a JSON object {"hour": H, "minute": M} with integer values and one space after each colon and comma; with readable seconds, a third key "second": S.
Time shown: {"hour": 5, "minute": 44}
